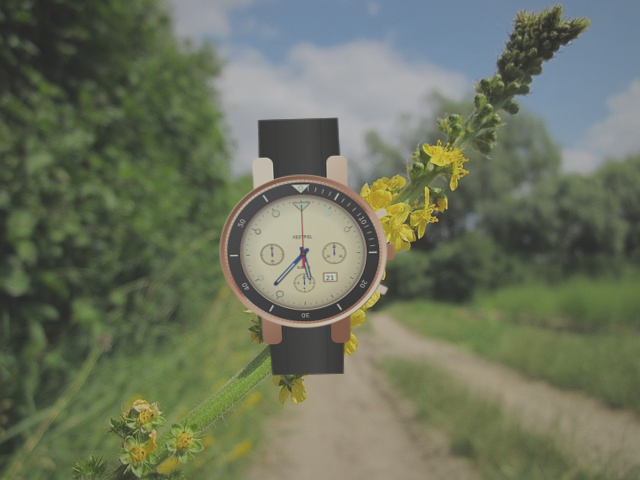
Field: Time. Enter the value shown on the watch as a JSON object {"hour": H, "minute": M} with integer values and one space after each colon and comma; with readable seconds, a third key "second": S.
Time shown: {"hour": 5, "minute": 37}
